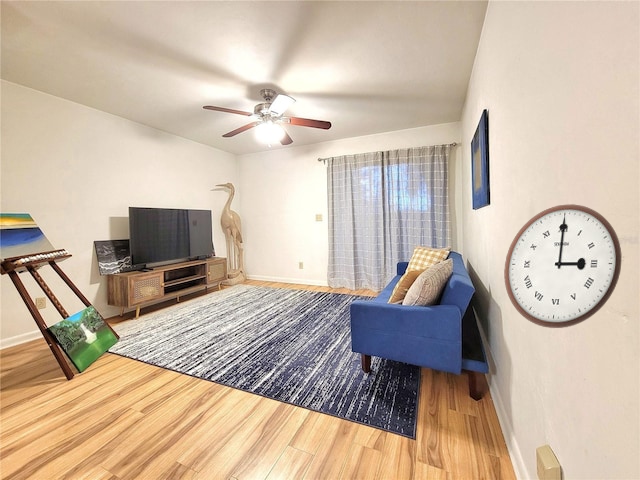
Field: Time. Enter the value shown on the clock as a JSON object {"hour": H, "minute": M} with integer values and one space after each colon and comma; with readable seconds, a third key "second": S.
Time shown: {"hour": 3, "minute": 0}
